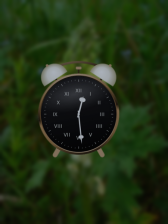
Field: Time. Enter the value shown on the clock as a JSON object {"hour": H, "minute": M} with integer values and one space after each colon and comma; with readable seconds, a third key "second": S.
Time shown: {"hour": 12, "minute": 29}
